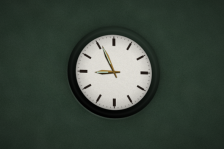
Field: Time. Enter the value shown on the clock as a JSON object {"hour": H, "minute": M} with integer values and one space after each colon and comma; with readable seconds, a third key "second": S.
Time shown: {"hour": 8, "minute": 56}
